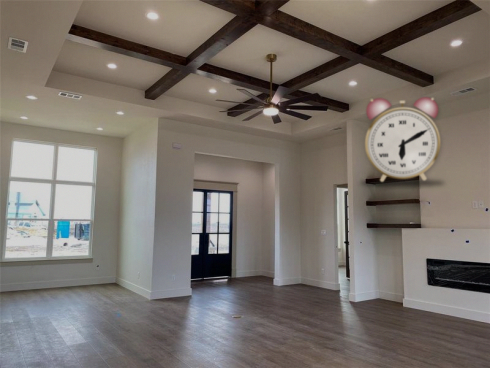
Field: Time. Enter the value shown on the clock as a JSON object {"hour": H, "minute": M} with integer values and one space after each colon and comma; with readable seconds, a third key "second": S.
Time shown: {"hour": 6, "minute": 10}
